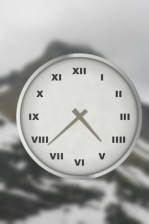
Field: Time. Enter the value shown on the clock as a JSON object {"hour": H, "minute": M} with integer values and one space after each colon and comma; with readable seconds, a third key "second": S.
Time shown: {"hour": 4, "minute": 38}
